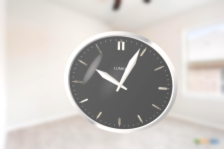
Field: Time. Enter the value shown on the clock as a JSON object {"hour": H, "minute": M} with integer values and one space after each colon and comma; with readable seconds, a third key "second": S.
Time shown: {"hour": 10, "minute": 4}
